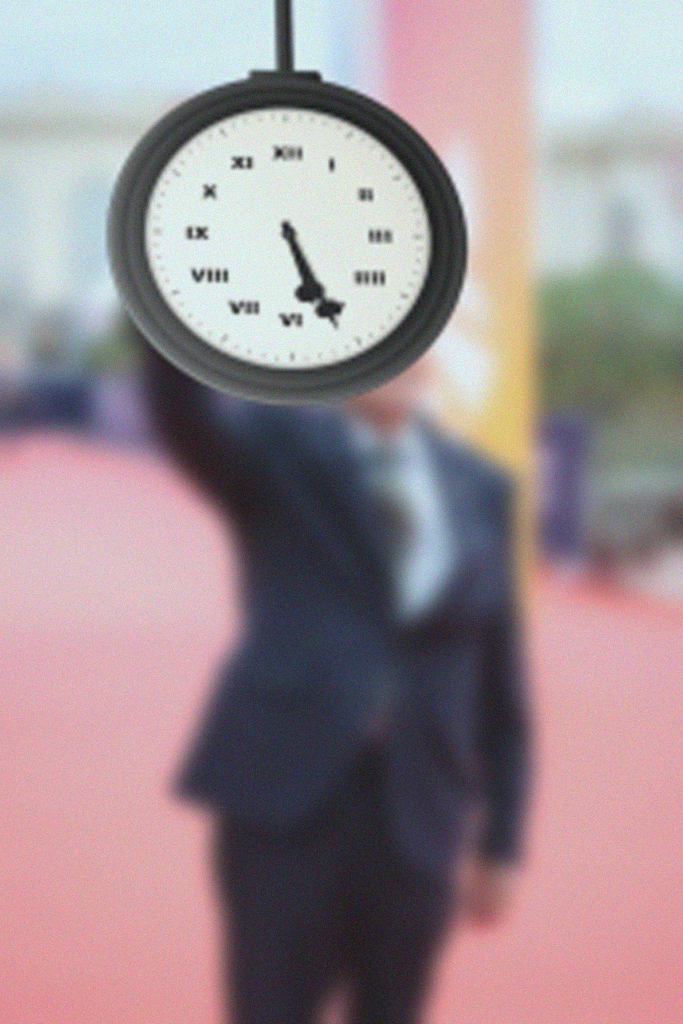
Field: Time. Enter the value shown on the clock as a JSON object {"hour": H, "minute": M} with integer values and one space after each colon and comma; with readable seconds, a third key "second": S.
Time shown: {"hour": 5, "minute": 26}
